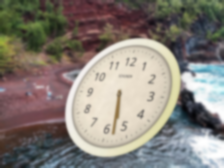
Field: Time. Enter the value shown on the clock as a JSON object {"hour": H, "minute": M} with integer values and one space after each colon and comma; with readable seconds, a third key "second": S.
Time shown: {"hour": 5, "minute": 28}
